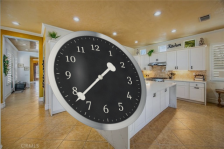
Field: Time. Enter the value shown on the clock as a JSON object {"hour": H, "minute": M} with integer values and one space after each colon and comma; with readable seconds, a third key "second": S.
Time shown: {"hour": 1, "minute": 38}
